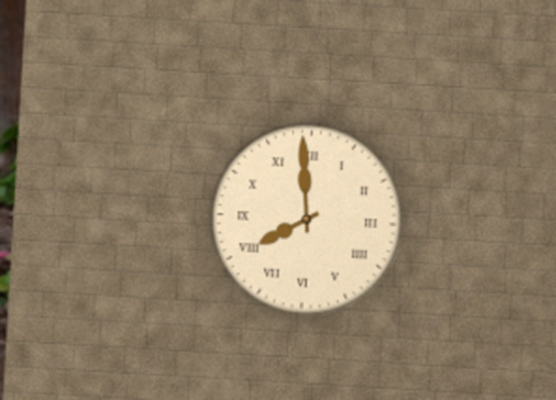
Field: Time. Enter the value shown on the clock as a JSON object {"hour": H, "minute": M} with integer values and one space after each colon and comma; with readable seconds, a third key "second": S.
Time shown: {"hour": 7, "minute": 59}
